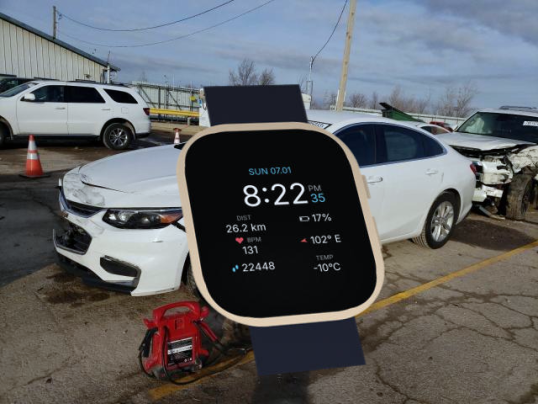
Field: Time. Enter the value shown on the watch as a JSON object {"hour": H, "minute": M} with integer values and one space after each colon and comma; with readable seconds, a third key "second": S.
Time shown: {"hour": 8, "minute": 22, "second": 35}
